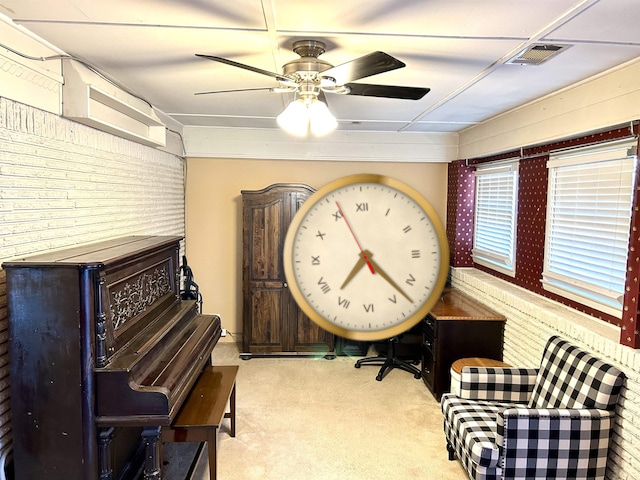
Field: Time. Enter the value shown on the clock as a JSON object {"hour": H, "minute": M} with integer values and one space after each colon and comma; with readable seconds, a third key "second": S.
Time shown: {"hour": 7, "minute": 22, "second": 56}
